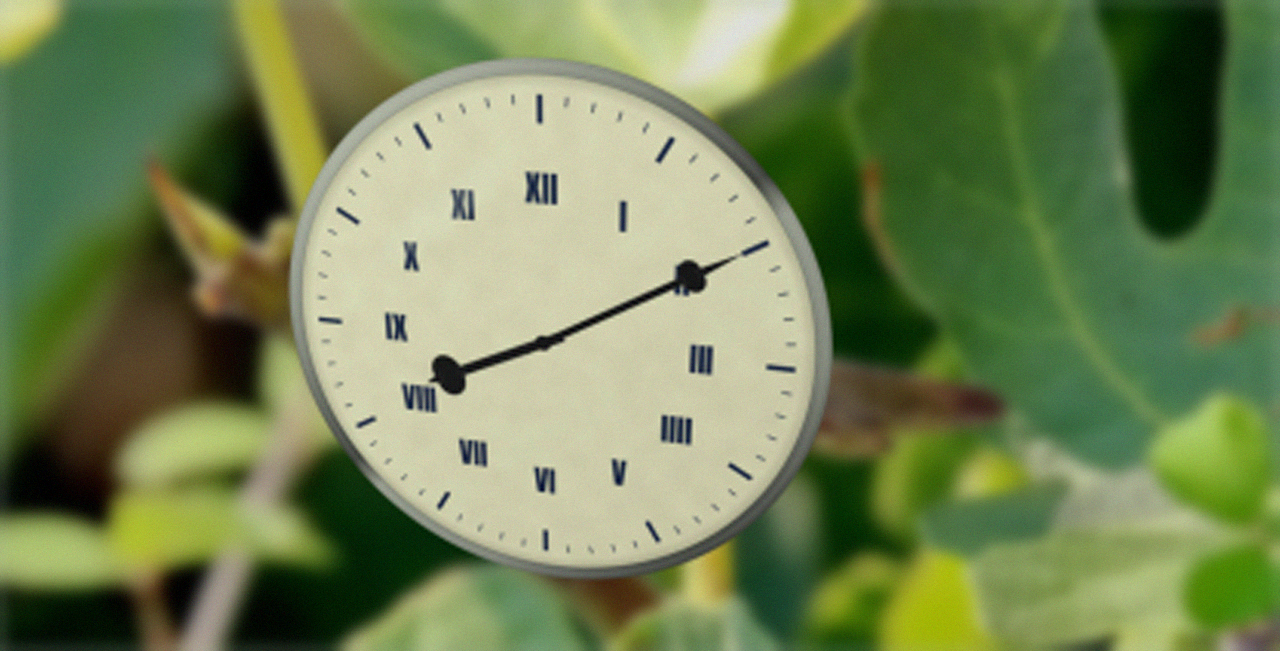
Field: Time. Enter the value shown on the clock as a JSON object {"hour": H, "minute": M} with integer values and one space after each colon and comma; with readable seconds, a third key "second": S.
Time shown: {"hour": 8, "minute": 10}
